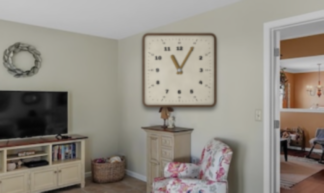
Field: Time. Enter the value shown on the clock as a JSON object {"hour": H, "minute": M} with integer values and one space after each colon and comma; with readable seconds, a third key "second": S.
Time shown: {"hour": 11, "minute": 5}
